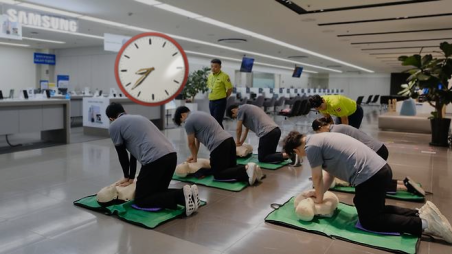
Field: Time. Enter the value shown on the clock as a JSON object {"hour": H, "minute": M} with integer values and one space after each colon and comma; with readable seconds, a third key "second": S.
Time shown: {"hour": 8, "minute": 38}
